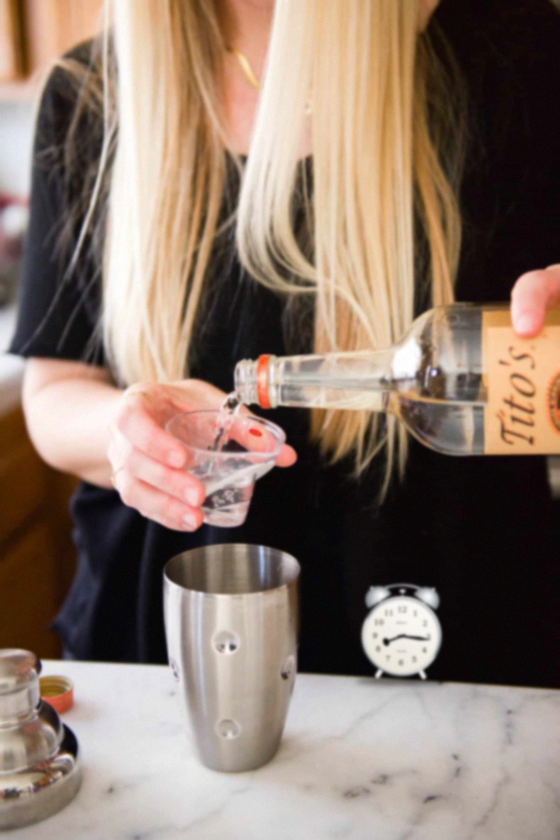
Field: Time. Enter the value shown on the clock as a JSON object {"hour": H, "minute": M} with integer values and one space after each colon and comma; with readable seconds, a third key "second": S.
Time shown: {"hour": 8, "minute": 16}
